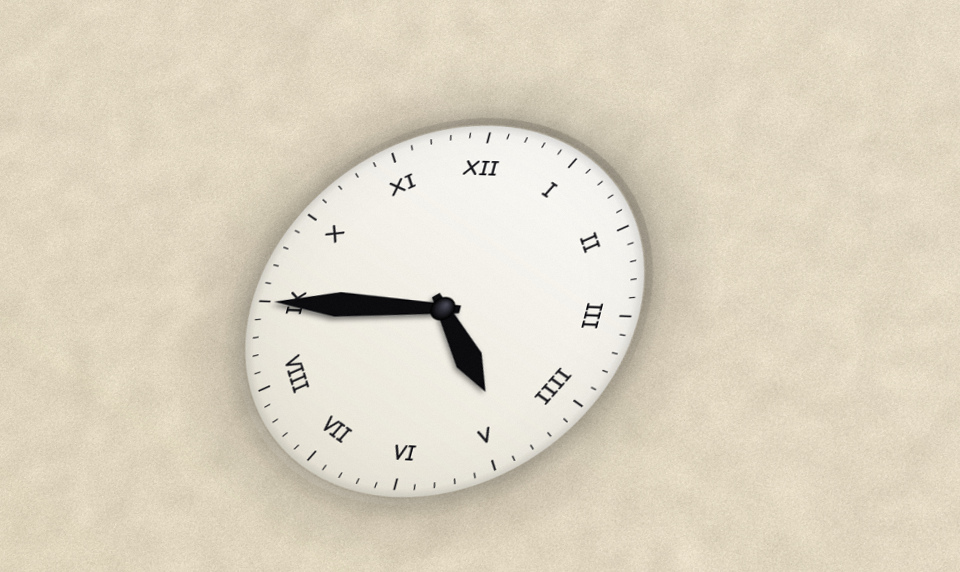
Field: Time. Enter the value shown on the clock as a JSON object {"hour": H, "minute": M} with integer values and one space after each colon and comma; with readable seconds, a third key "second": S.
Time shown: {"hour": 4, "minute": 45}
